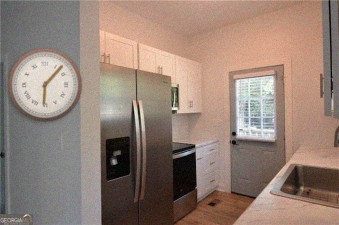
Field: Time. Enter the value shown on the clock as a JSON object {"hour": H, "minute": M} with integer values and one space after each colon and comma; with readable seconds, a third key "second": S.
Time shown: {"hour": 6, "minute": 7}
